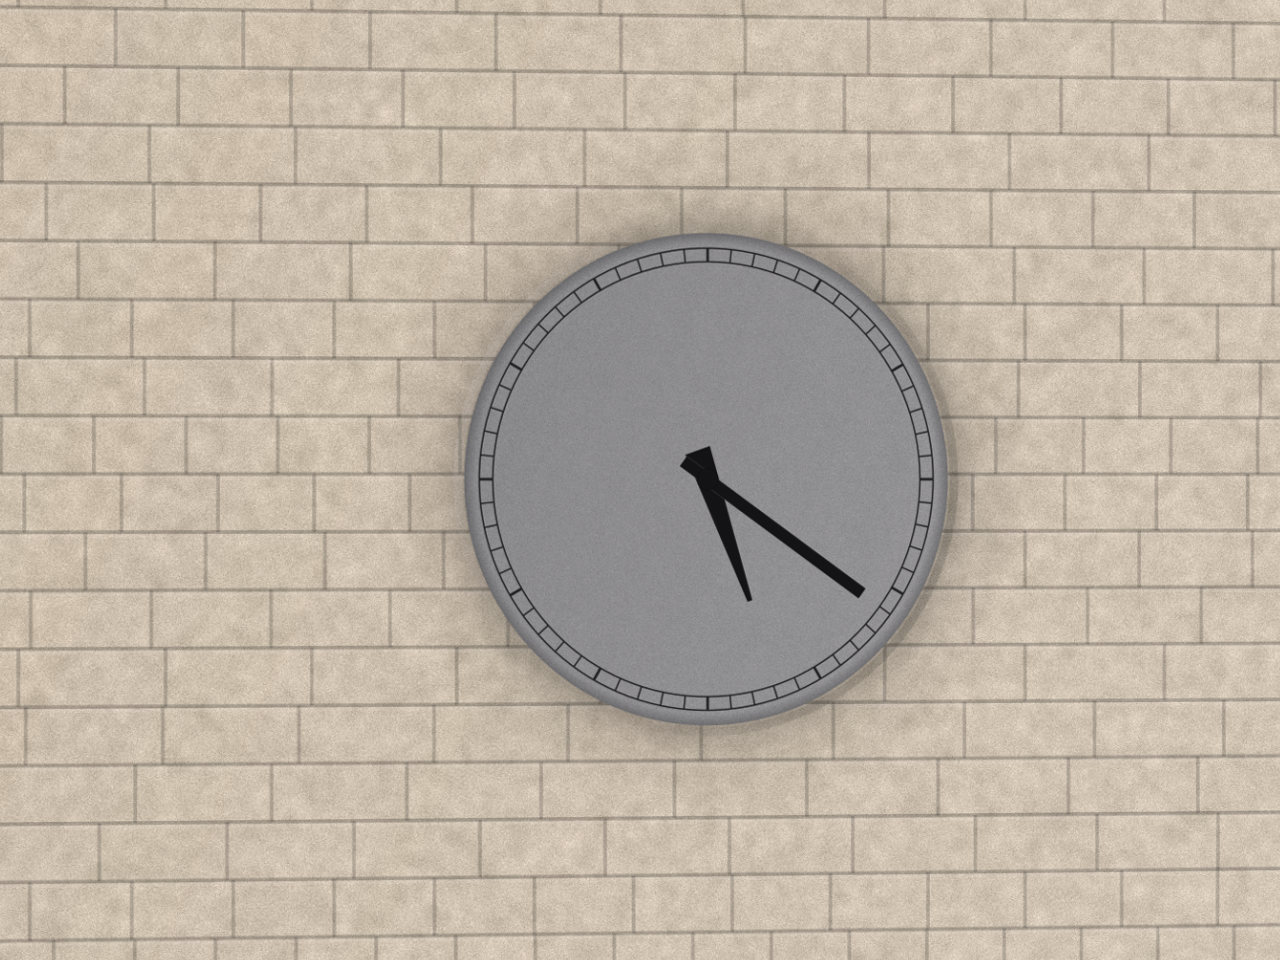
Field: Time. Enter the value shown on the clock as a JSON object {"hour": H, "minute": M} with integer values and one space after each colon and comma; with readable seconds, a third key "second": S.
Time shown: {"hour": 5, "minute": 21}
